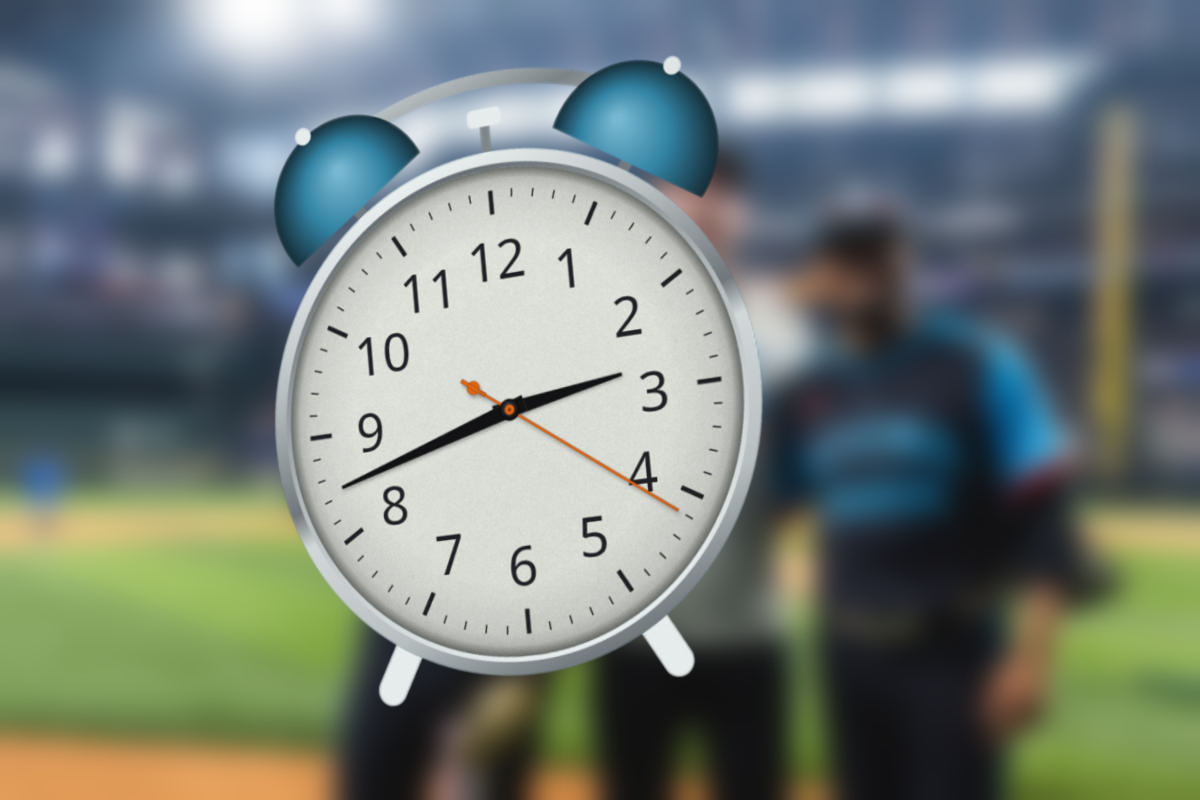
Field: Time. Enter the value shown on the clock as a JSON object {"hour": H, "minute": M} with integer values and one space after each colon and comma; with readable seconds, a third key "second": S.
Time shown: {"hour": 2, "minute": 42, "second": 21}
